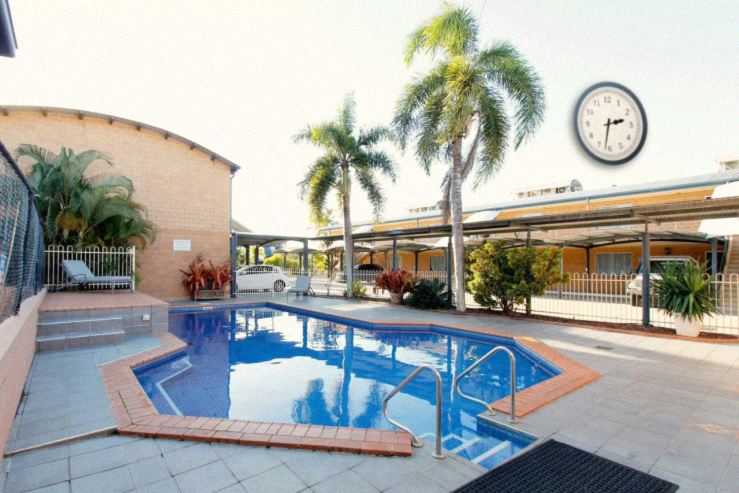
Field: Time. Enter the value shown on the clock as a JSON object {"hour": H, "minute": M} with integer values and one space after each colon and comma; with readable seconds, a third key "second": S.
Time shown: {"hour": 2, "minute": 32}
